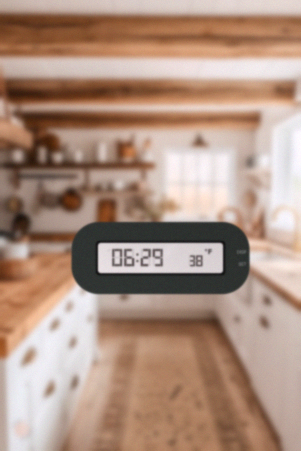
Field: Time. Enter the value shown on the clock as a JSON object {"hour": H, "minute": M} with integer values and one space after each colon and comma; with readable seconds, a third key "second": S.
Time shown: {"hour": 6, "minute": 29}
